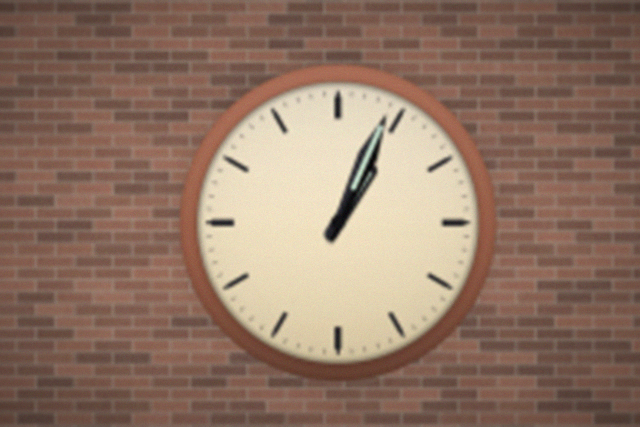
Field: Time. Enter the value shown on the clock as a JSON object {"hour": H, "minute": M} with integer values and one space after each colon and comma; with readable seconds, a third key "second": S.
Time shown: {"hour": 1, "minute": 4}
